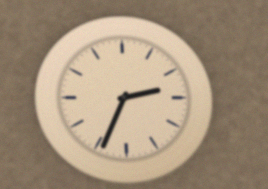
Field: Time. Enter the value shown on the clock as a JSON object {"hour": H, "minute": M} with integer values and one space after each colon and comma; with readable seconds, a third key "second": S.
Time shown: {"hour": 2, "minute": 34}
